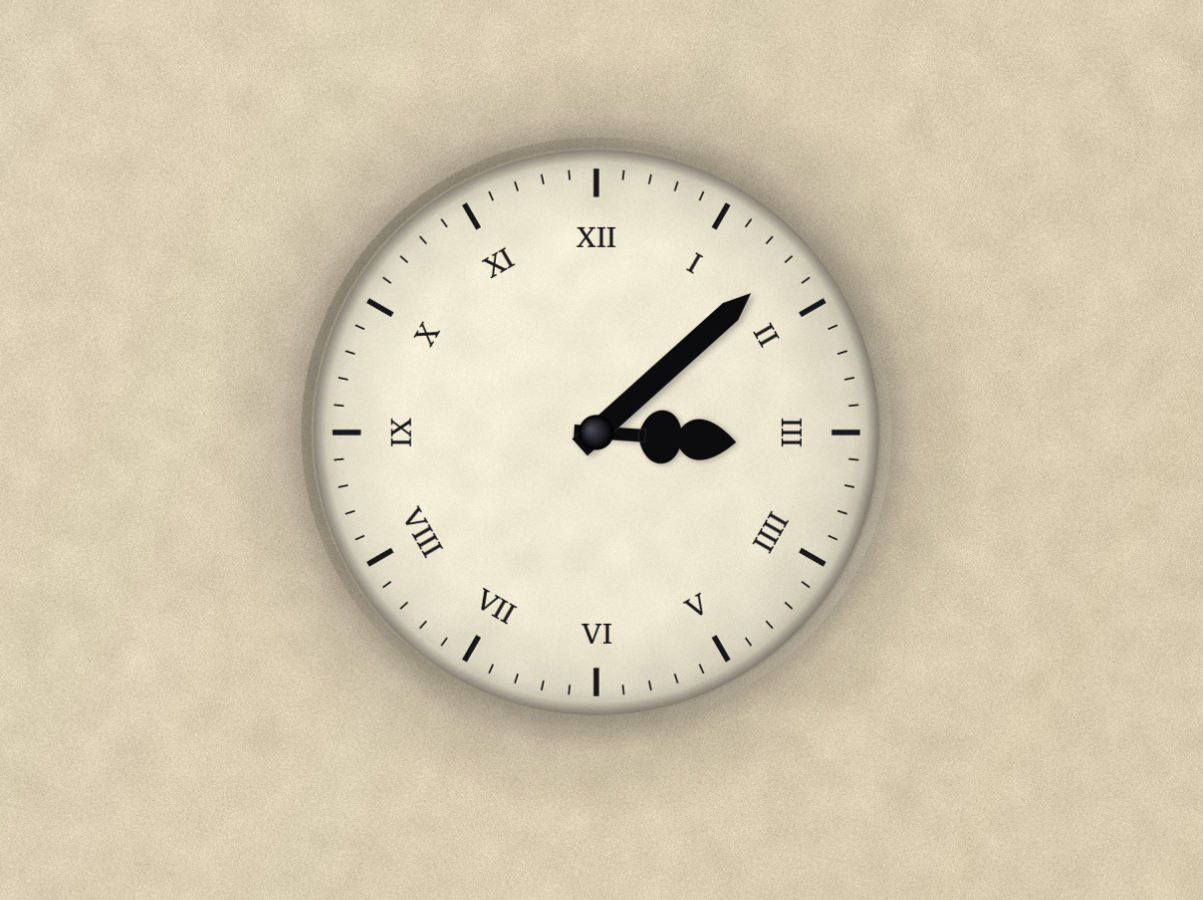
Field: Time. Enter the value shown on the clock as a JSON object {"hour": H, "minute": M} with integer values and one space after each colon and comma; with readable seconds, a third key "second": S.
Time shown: {"hour": 3, "minute": 8}
